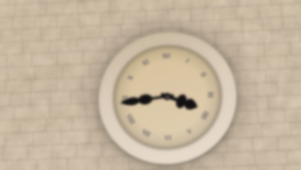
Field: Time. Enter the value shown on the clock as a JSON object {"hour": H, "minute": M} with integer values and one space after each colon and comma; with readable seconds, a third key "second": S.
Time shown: {"hour": 3, "minute": 44}
